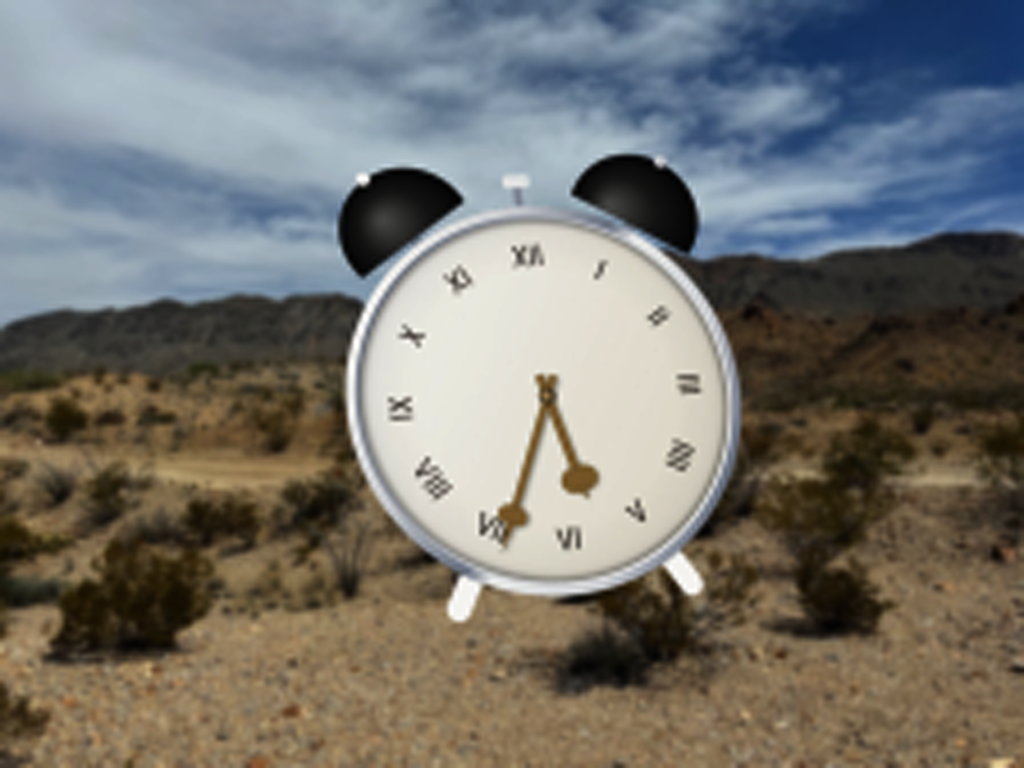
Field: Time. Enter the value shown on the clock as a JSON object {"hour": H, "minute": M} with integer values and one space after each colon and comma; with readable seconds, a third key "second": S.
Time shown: {"hour": 5, "minute": 34}
